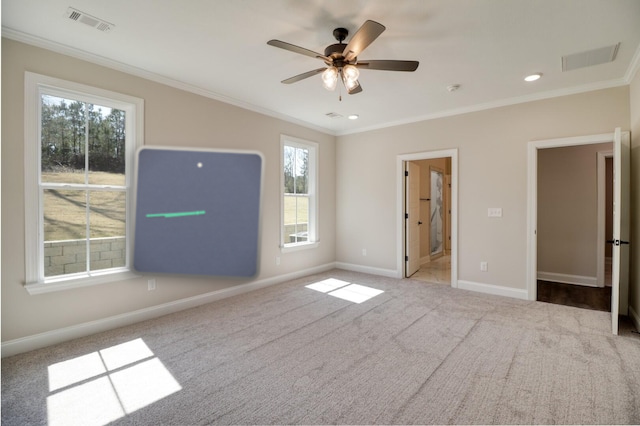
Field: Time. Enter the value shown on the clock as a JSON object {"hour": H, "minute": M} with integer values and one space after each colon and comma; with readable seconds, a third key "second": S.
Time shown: {"hour": 8, "minute": 44}
